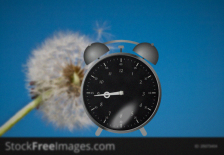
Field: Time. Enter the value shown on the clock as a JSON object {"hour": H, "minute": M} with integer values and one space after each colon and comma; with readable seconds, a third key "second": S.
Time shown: {"hour": 8, "minute": 44}
